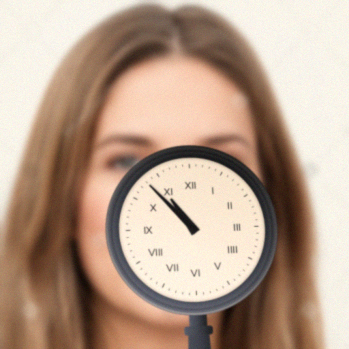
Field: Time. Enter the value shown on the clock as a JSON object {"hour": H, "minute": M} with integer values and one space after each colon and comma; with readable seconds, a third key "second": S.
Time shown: {"hour": 10, "minute": 53}
